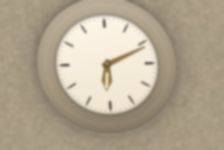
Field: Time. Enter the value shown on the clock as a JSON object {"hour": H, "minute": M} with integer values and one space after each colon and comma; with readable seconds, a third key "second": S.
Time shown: {"hour": 6, "minute": 11}
